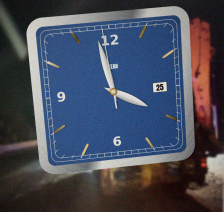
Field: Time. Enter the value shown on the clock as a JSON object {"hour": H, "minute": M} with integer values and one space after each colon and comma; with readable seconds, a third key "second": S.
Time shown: {"hour": 3, "minute": 57, "second": 59}
